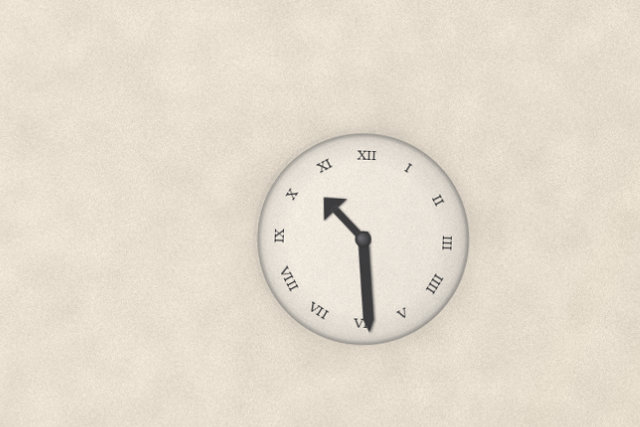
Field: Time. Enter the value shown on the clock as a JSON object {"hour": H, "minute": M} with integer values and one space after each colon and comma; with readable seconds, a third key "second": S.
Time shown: {"hour": 10, "minute": 29}
